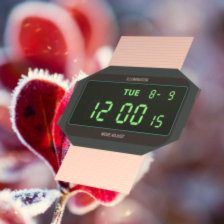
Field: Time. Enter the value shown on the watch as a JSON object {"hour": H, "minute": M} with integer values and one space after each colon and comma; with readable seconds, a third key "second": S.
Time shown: {"hour": 12, "minute": 0, "second": 15}
